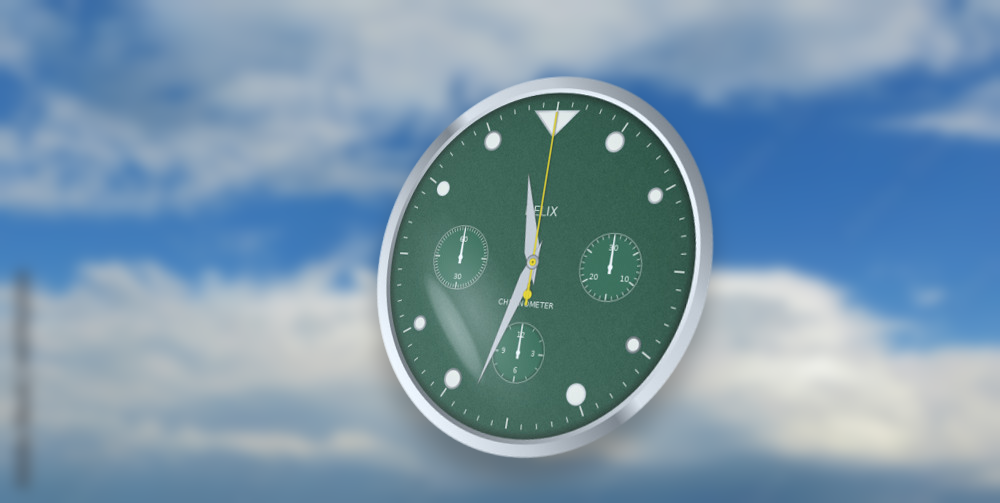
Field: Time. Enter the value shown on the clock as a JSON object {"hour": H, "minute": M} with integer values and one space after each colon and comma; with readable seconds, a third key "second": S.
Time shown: {"hour": 11, "minute": 33}
